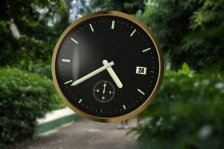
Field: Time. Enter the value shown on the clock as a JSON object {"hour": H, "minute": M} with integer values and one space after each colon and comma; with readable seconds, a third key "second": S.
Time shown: {"hour": 4, "minute": 39}
